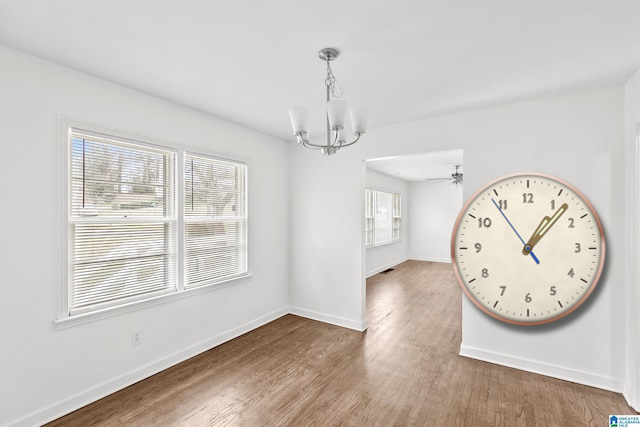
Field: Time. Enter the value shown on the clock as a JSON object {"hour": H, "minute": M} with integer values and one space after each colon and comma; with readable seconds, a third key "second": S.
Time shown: {"hour": 1, "minute": 6, "second": 54}
